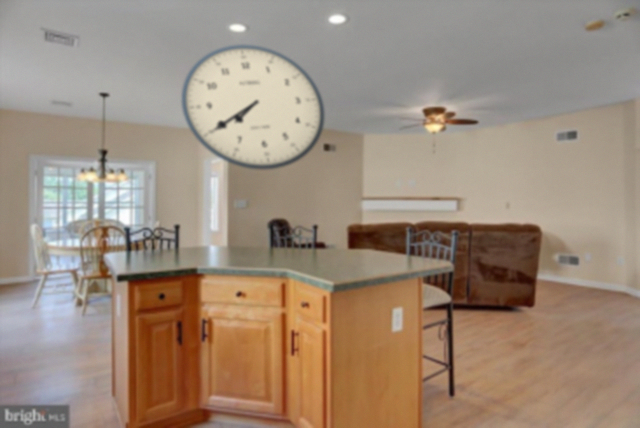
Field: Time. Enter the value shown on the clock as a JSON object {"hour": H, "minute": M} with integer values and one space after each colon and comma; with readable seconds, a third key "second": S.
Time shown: {"hour": 7, "minute": 40}
